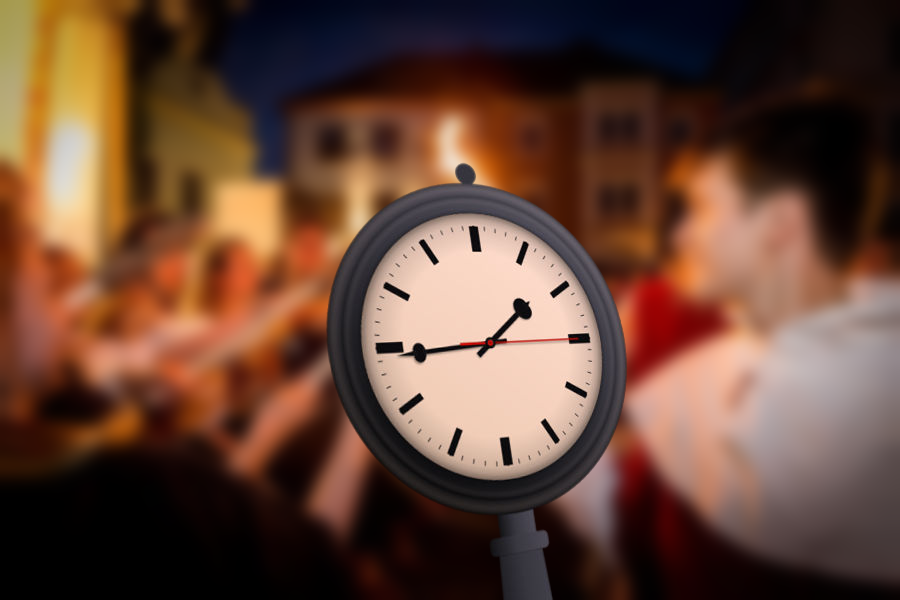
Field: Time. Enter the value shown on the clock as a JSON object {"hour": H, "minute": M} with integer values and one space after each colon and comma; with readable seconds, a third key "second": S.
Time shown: {"hour": 1, "minute": 44, "second": 15}
